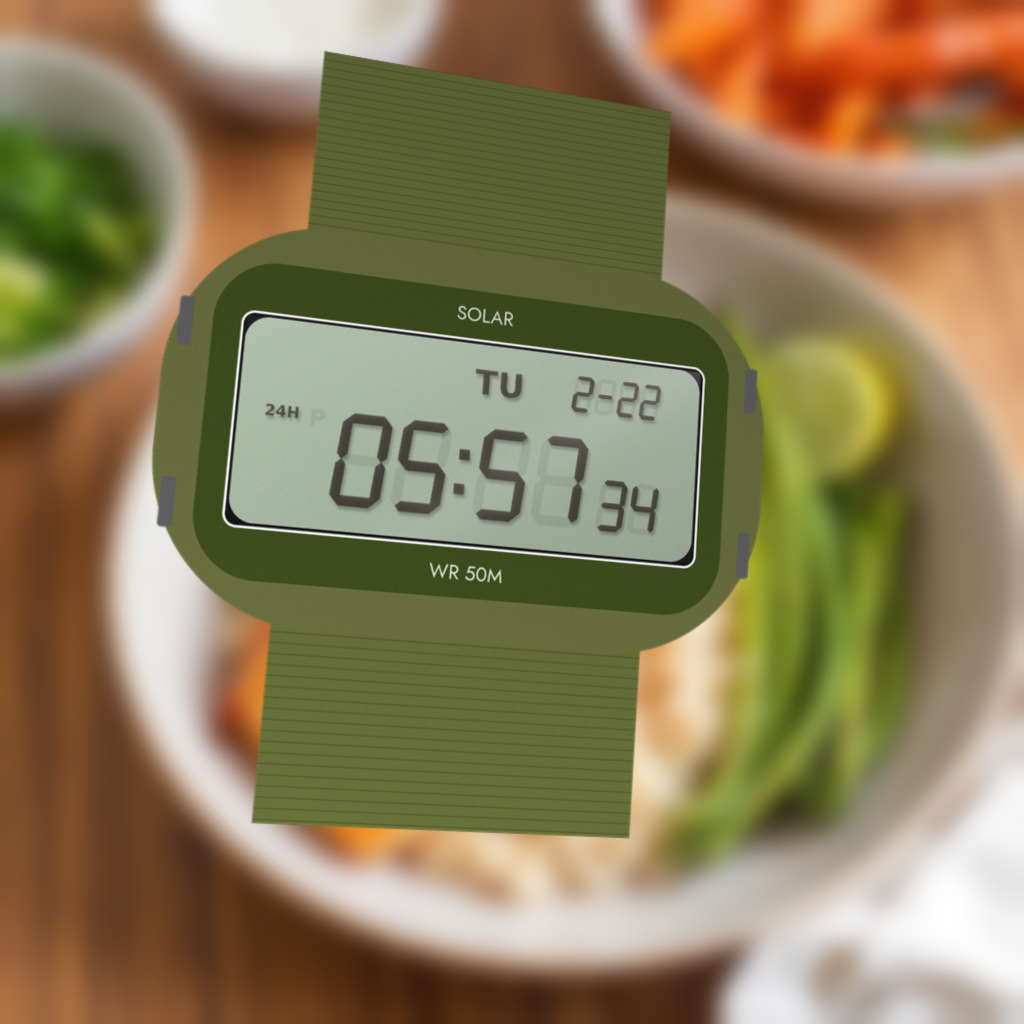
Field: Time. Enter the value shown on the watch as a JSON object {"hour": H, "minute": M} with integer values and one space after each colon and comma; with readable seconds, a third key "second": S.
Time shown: {"hour": 5, "minute": 57, "second": 34}
